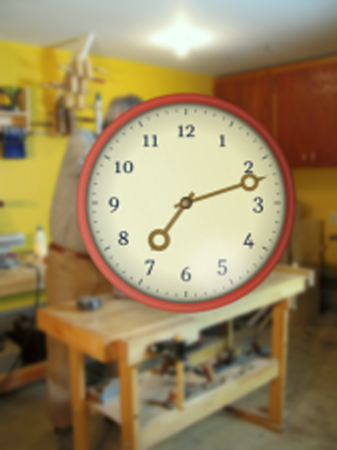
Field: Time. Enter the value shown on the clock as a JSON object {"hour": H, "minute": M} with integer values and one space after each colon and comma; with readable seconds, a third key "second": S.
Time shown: {"hour": 7, "minute": 12}
